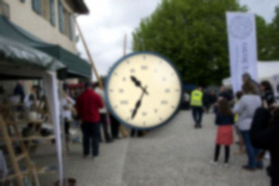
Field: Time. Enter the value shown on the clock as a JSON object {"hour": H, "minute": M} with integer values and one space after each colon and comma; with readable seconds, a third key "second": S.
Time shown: {"hour": 10, "minute": 34}
